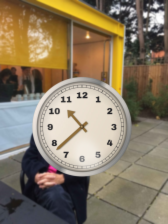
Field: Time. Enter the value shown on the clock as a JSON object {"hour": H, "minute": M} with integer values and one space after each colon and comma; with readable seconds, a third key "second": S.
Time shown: {"hour": 10, "minute": 38}
